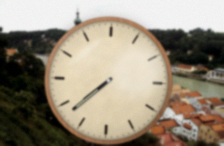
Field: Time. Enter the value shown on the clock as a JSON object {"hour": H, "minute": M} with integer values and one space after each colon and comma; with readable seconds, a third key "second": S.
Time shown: {"hour": 7, "minute": 38}
